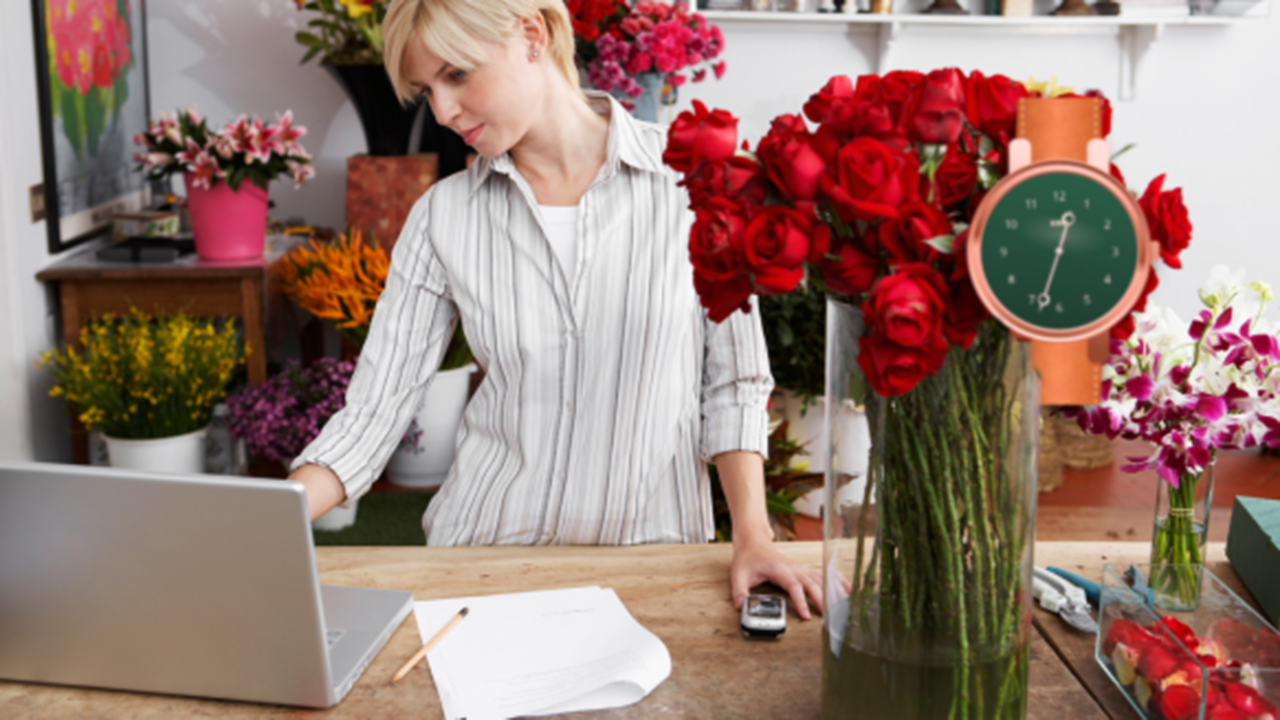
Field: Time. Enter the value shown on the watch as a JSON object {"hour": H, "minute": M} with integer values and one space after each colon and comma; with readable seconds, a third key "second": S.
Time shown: {"hour": 12, "minute": 33}
